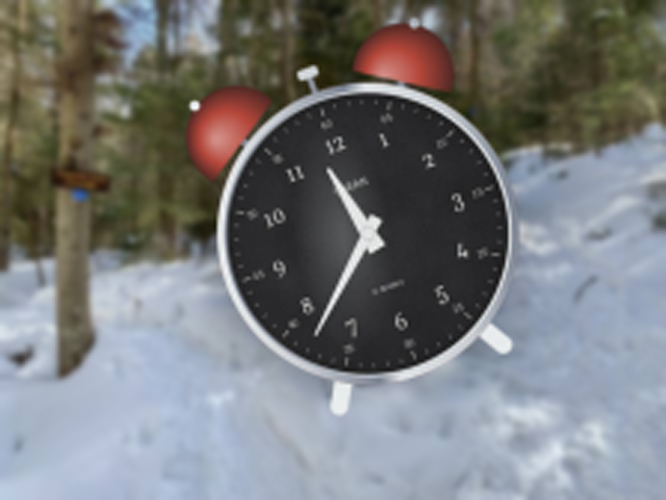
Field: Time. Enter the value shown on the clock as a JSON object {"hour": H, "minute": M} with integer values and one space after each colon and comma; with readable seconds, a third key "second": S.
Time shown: {"hour": 11, "minute": 38}
